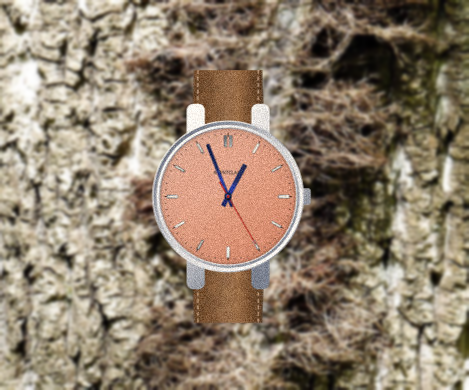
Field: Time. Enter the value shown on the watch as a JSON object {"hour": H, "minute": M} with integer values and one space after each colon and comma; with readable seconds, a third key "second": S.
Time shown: {"hour": 12, "minute": 56, "second": 25}
